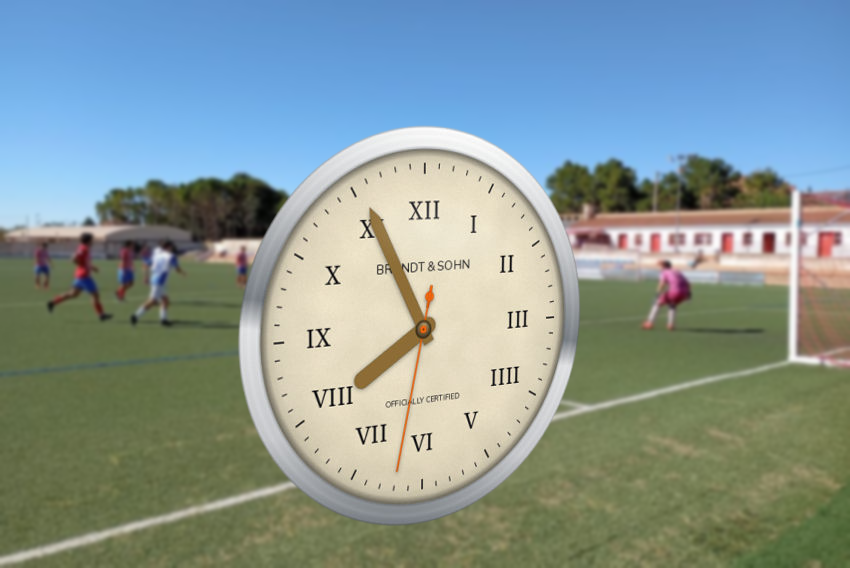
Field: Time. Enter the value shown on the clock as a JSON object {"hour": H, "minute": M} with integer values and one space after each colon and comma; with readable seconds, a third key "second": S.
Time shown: {"hour": 7, "minute": 55, "second": 32}
